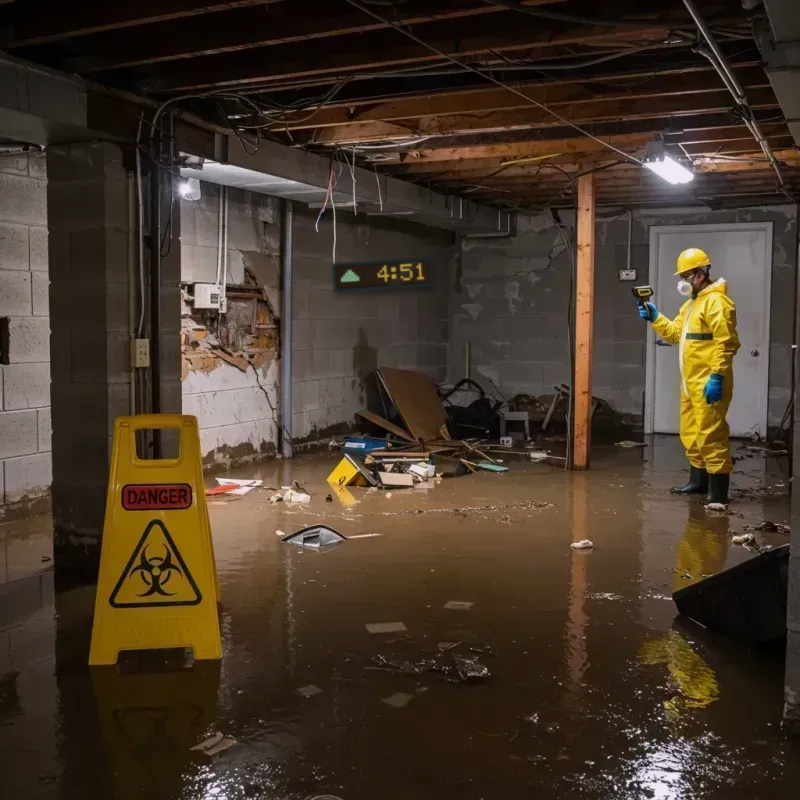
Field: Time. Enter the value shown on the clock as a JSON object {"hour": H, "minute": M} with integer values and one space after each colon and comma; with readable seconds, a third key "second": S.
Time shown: {"hour": 4, "minute": 51}
